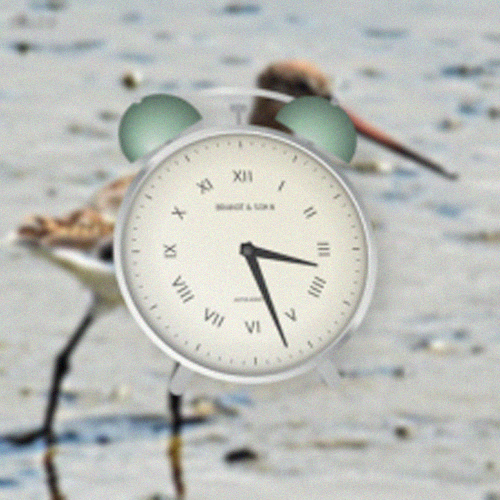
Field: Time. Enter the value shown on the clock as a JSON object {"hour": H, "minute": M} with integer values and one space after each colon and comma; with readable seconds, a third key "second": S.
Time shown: {"hour": 3, "minute": 27}
